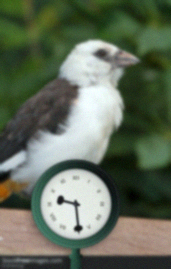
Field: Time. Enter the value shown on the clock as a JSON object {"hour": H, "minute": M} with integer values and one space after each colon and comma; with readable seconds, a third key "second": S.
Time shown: {"hour": 9, "minute": 29}
